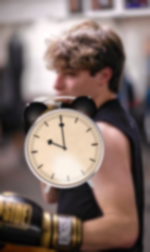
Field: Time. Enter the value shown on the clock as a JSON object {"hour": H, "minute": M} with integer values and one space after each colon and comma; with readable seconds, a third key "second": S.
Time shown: {"hour": 10, "minute": 0}
